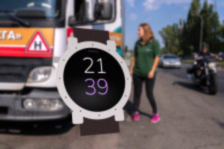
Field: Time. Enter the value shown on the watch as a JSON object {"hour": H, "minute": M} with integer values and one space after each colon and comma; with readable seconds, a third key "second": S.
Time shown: {"hour": 21, "minute": 39}
